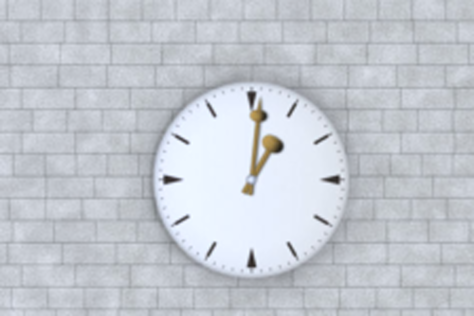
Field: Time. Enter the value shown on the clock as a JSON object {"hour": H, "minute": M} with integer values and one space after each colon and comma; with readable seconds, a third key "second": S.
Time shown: {"hour": 1, "minute": 1}
